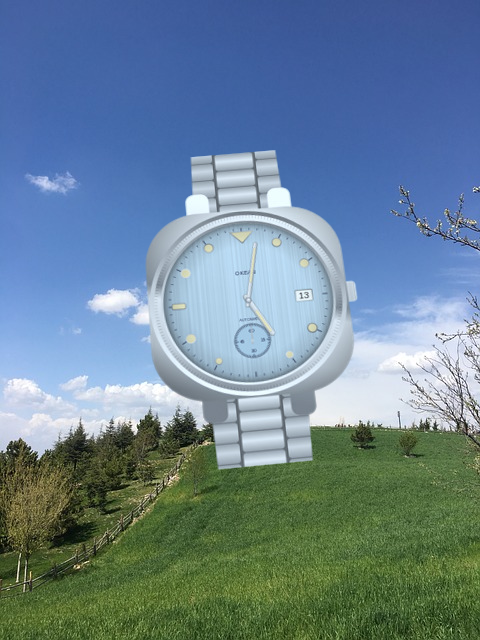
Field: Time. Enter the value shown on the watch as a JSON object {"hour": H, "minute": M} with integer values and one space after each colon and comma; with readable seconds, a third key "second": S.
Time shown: {"hour": 5, "minute": 2}
